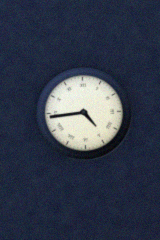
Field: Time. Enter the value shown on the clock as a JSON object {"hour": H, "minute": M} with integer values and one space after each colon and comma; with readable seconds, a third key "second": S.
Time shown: {"hour": 4, "minute": 44}
